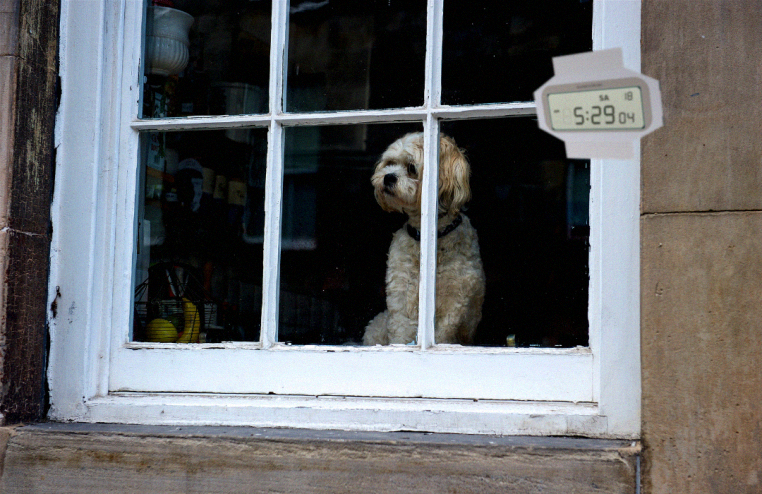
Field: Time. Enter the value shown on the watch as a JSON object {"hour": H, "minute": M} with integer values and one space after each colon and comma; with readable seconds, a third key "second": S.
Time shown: {"hour": 5, "minute": 29, "second": 4}
